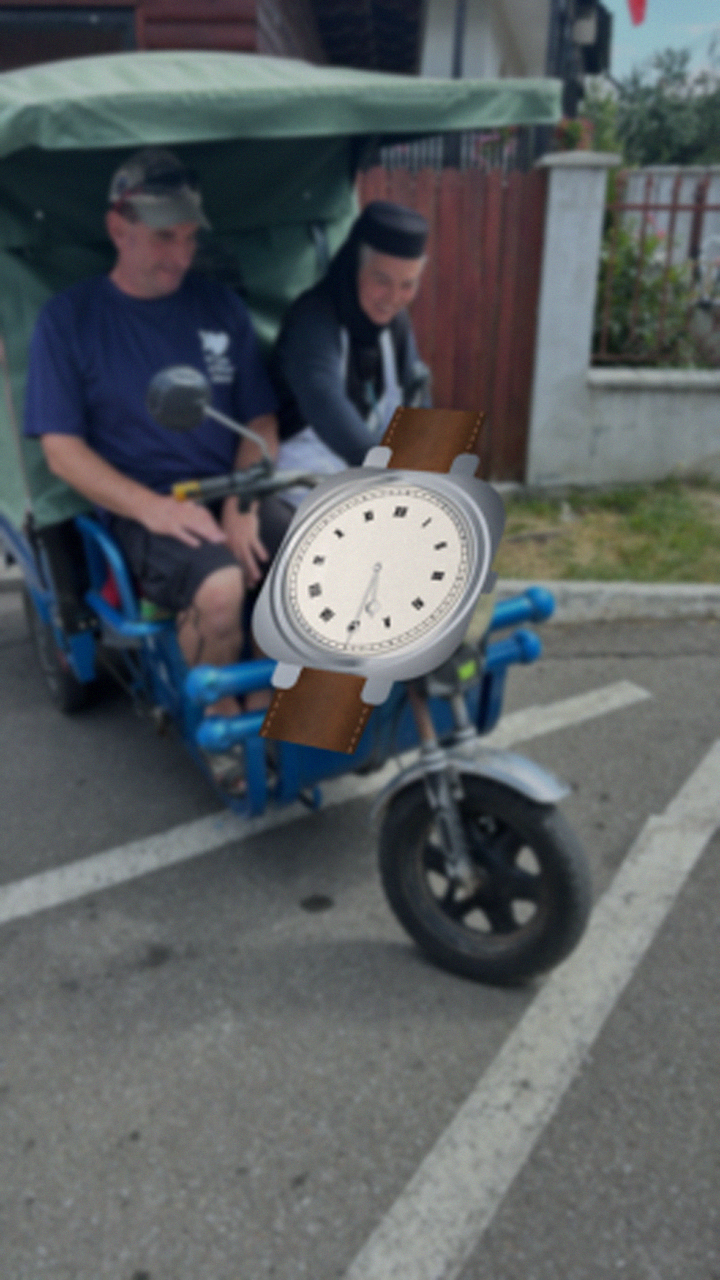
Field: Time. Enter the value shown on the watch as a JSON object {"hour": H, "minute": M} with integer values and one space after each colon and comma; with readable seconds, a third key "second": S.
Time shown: {"hour": 5, "minute": 30}
